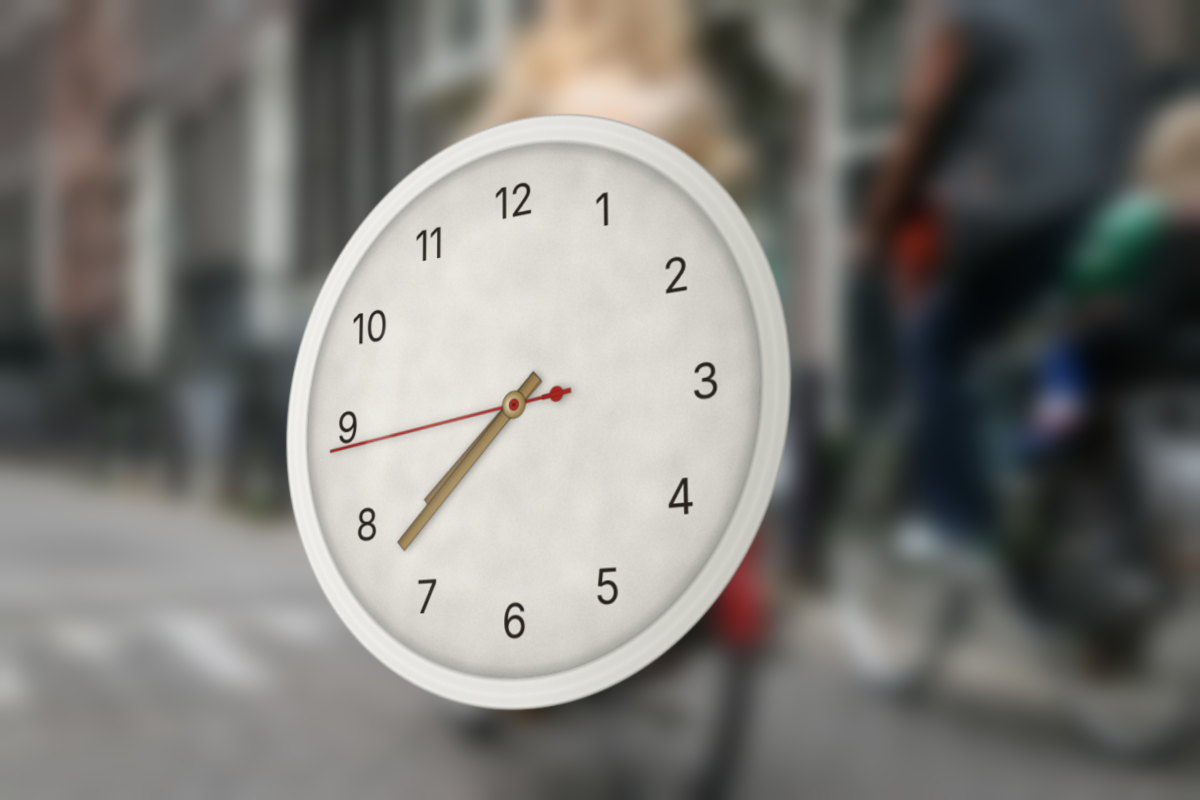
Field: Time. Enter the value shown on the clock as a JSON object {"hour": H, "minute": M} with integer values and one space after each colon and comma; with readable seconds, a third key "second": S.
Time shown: {"hour": 7, "minute": 37, "second": 44}
